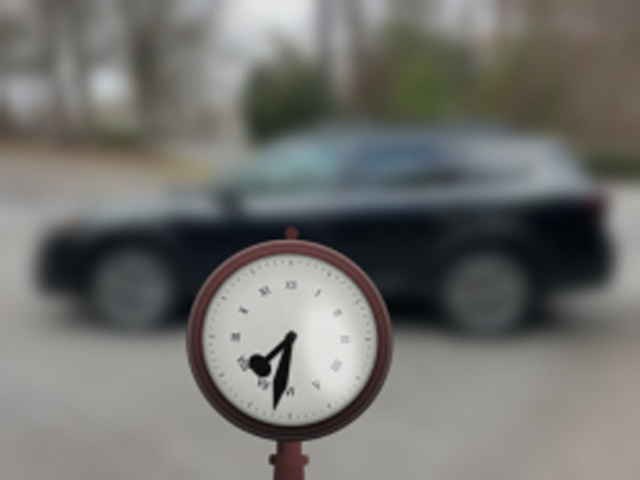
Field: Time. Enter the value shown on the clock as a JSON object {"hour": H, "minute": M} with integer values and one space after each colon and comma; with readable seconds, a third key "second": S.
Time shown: {"hour": 7, "minute": 32}
